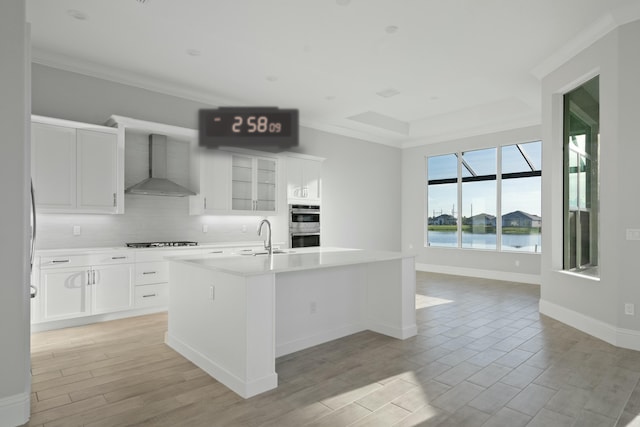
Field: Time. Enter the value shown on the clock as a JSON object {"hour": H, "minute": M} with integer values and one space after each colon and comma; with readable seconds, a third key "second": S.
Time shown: {"hour": 2, "minute": 58}
